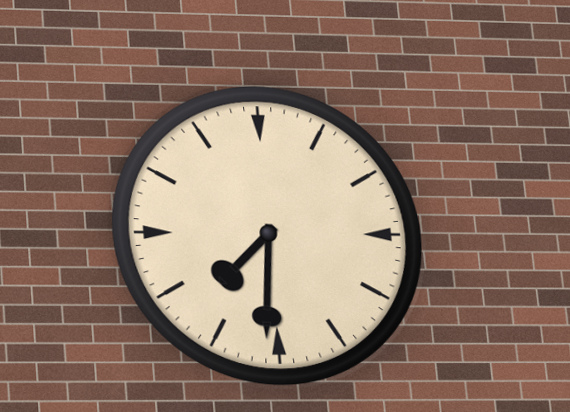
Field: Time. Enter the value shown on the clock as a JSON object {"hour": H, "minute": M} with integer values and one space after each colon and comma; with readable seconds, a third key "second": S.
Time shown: {"hour": 7, "minute": 31}
